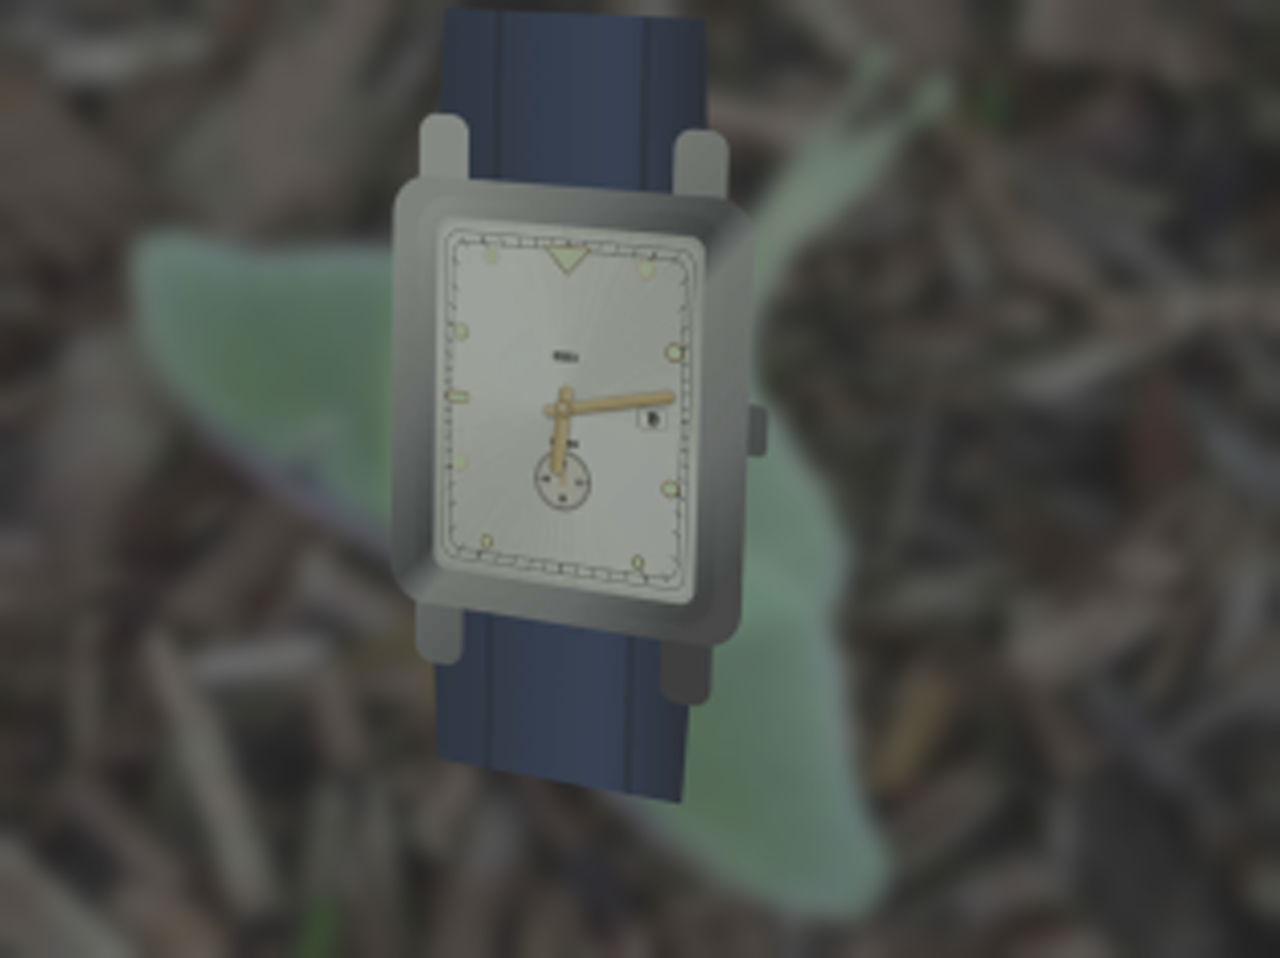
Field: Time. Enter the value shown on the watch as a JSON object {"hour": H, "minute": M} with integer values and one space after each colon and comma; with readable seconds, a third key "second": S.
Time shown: {"hour": 6, "minute": 13}
